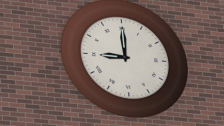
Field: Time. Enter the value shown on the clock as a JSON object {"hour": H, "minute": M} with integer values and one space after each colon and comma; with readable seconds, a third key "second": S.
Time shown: {"hour": 9, "minute": 0}
